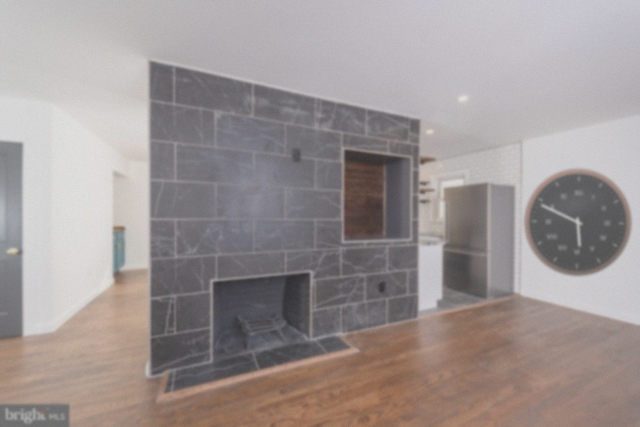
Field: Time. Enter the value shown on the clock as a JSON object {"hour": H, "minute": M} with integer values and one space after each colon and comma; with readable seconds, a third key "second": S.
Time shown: {"hour": 5, "minute": 49}
